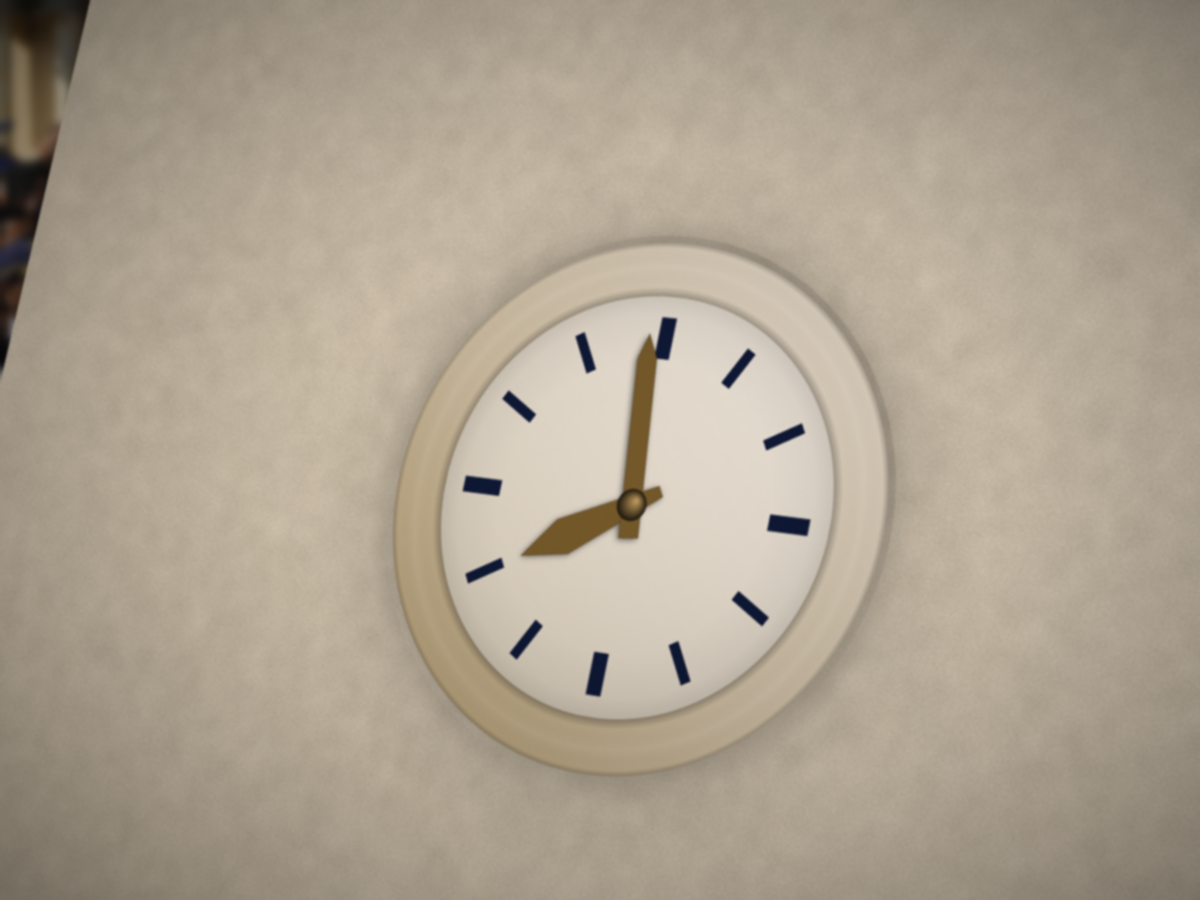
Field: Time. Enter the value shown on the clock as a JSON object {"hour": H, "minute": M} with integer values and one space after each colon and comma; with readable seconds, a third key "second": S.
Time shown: {"hour": 7, "minute": 59}
